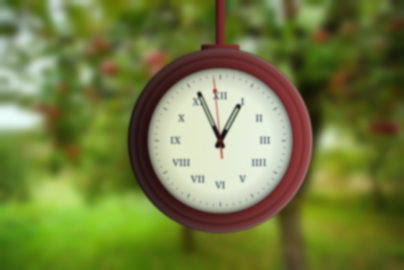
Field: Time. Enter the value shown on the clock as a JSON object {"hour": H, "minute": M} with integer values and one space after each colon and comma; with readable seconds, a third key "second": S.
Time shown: {"hour": 12, "minute": 55, "second": 59}
